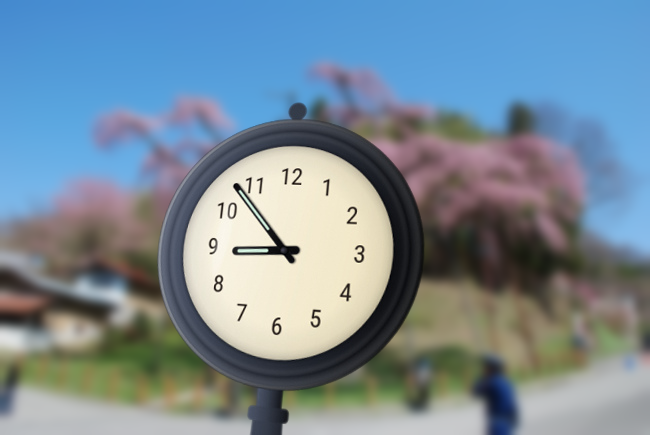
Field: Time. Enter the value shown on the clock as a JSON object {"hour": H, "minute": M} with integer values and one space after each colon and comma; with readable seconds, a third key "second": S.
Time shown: {"hour": 8, "minute": 53}
